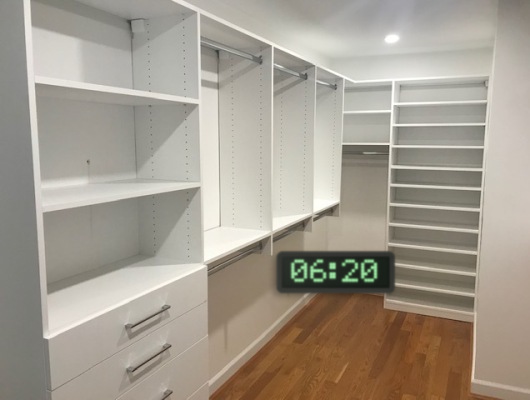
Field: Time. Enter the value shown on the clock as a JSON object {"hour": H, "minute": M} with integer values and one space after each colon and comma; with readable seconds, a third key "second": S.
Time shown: {"hour": 6, "minute": 20}
